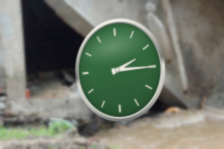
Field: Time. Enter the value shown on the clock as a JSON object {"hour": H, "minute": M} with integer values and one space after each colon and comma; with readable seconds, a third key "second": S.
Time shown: {"hour": 2, "minute": 15}
